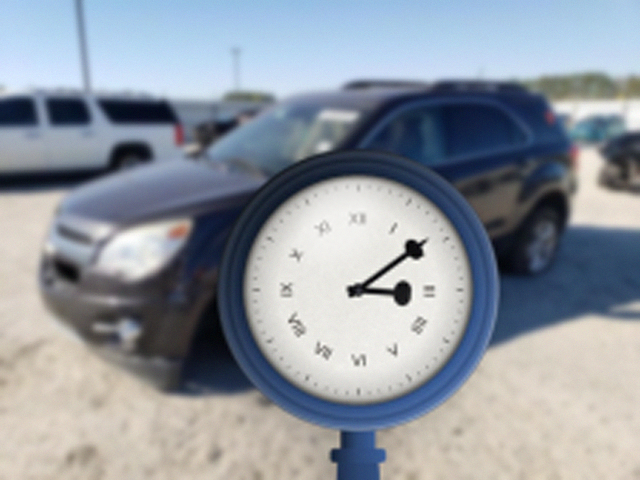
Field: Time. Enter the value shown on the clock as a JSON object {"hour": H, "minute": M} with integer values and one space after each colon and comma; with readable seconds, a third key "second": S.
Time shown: {"hour": 3, "minute": 9}
